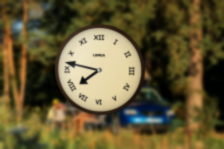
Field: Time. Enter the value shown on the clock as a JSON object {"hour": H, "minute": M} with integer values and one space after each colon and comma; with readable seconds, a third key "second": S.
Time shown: {"hour": 7, "minute": 47}
